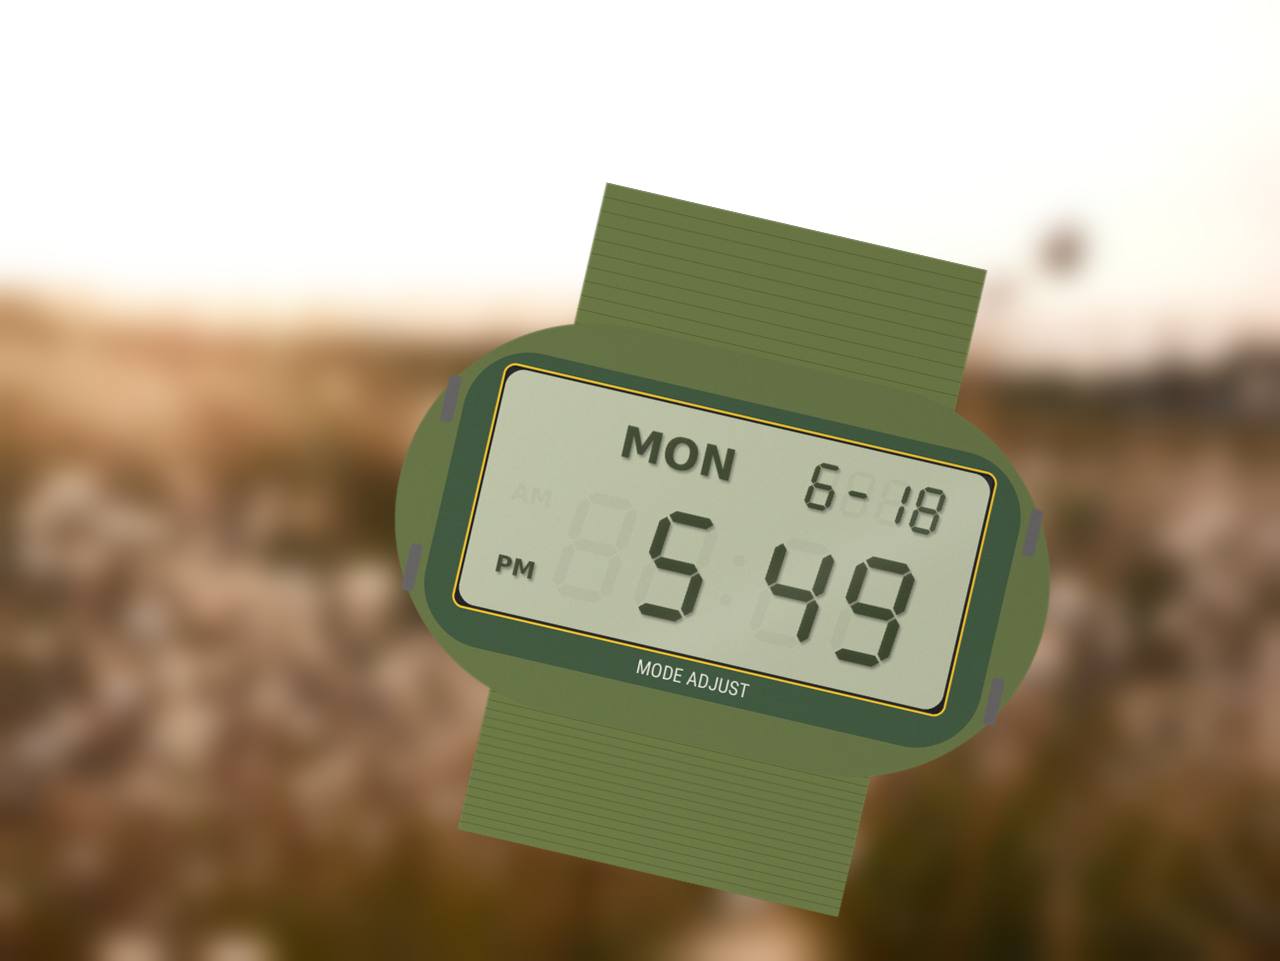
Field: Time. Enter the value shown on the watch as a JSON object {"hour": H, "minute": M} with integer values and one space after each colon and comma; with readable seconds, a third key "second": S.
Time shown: {"hour": 5, "minute": 49}
